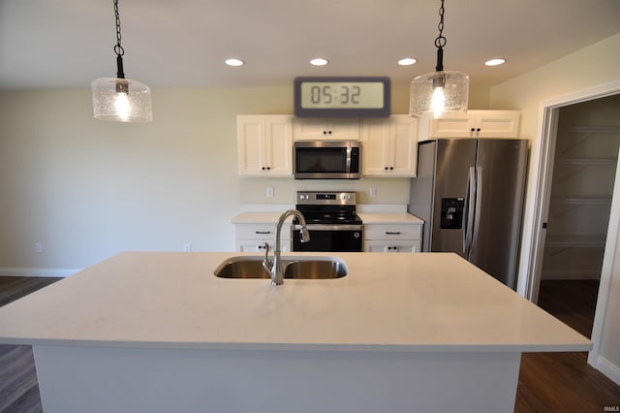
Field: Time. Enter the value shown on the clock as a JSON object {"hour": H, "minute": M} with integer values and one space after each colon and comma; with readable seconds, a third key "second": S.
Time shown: {"hour": 5, "minute": 32}
